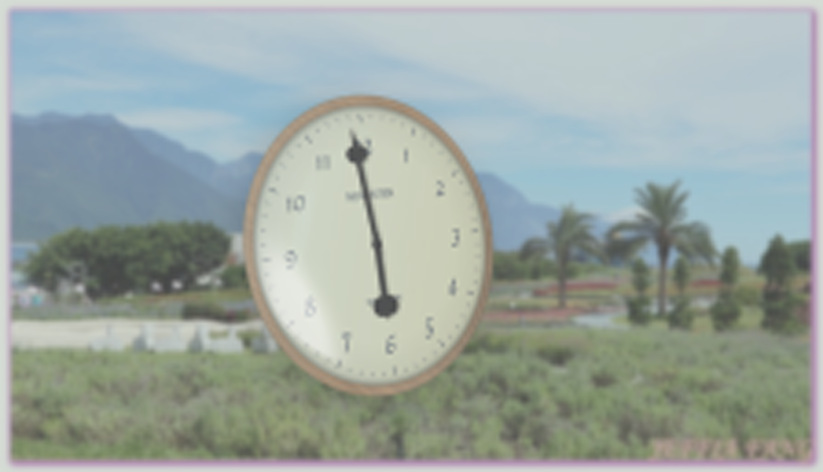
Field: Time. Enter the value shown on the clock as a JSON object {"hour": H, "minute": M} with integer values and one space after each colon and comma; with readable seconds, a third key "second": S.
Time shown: {"hour": 5, "minute": 59}
